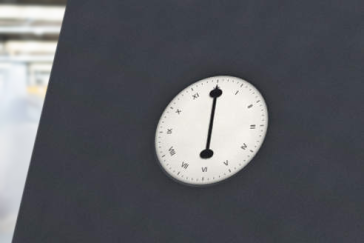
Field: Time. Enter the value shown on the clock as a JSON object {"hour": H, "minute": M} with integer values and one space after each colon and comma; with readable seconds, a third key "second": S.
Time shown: {"hour": 6, "minute": 0}
